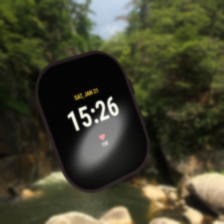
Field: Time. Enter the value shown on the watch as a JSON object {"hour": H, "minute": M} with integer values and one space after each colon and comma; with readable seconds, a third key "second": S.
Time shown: {"hour": 15, "minute": 26}
